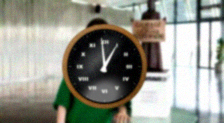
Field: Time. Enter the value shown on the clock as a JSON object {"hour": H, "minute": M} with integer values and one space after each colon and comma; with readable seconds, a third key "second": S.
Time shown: {"hour": 12, "minute": 59}
